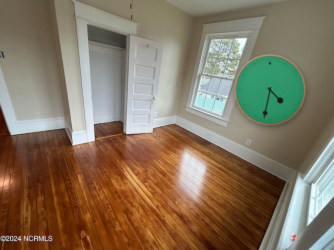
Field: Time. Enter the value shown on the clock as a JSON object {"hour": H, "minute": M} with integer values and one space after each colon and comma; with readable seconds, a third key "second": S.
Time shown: {"hour": 4, "minute": 32}
